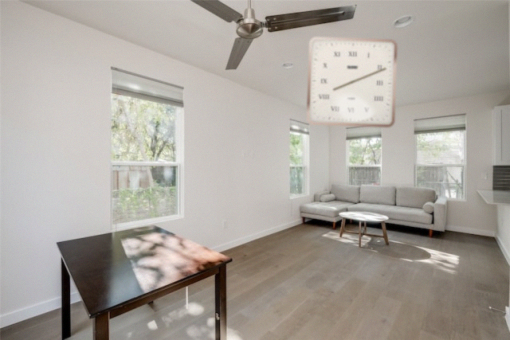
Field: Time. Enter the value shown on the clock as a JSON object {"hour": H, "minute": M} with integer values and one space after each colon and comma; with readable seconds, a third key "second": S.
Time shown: {"hour": 8, "minute": 11}
